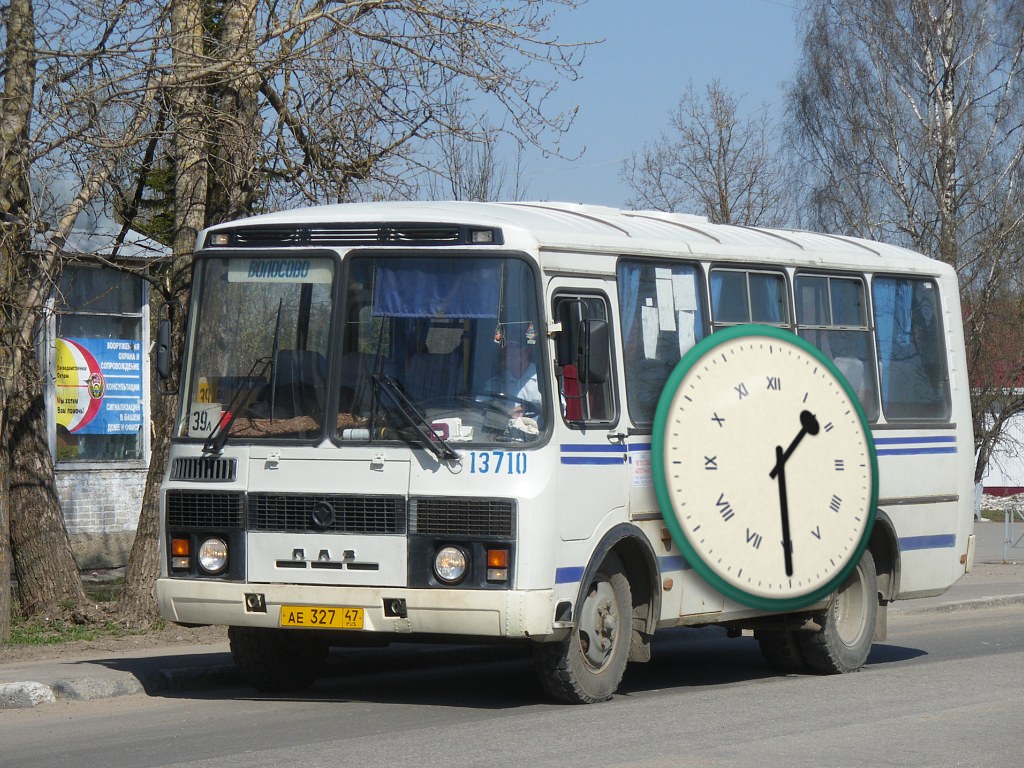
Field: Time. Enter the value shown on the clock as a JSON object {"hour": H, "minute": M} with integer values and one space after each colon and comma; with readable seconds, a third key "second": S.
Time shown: {"hour": 1, "minute": 30}
